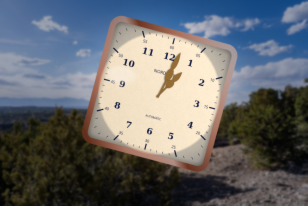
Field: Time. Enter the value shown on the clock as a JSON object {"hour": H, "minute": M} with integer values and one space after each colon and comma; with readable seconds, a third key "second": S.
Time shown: {"hour": 1, "minute": 2}
